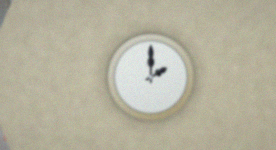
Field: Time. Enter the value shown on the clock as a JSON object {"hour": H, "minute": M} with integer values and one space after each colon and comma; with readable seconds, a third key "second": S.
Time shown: {"hour": 2, "minute": 0}
